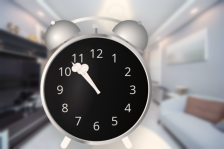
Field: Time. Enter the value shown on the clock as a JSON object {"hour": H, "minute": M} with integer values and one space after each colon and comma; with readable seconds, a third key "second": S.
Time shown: {"hour": 10, "minute": 53}
